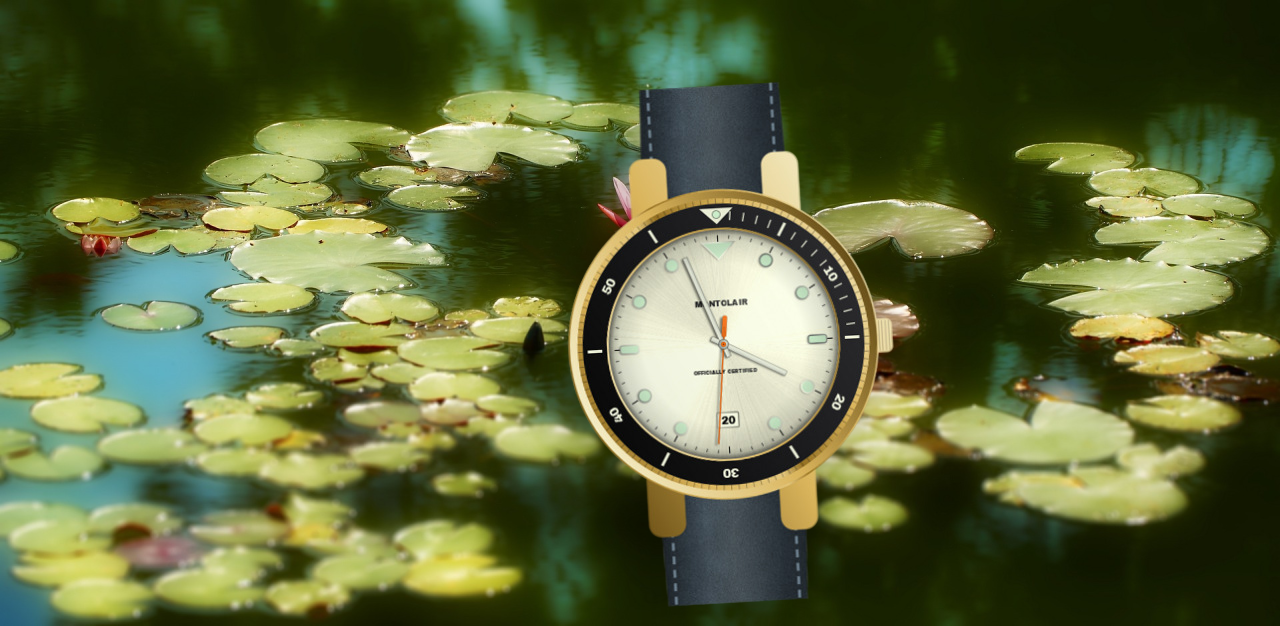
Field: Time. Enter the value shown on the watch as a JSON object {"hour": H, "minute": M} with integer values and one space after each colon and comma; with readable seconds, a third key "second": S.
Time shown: {"hour": 3, "minute": 56, "second": 31}
